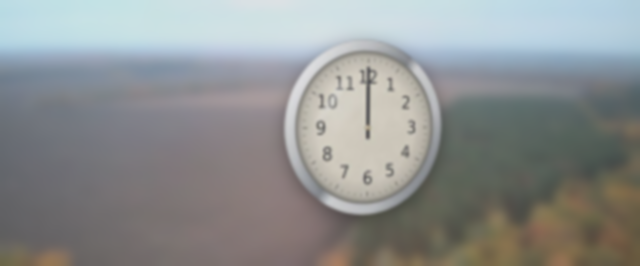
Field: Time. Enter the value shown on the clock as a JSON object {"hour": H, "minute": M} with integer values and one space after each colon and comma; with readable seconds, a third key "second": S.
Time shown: {"hour": 12, "minute": 0}
